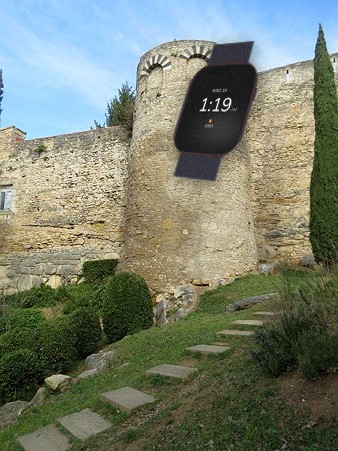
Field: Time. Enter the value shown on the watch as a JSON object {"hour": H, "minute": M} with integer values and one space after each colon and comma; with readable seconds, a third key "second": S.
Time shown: {"hour": 1, "minute": 19}
